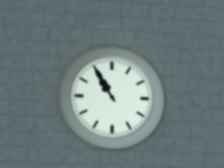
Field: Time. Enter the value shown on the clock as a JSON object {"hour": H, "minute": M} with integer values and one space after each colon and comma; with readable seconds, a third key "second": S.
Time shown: {"hour": 10, "minute": 55}
